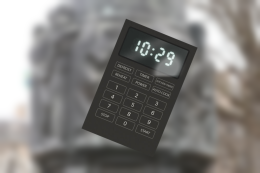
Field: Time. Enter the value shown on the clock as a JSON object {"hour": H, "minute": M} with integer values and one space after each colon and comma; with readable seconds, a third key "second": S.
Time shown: {"hour": 10, "minute": 29}
